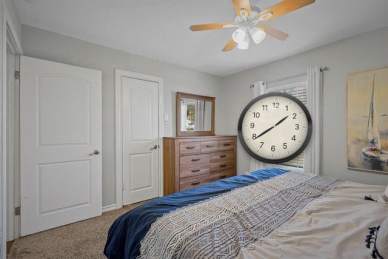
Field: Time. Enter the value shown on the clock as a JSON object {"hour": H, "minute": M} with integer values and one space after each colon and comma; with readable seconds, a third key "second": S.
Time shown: {"hour": 1, "minute": 39}
